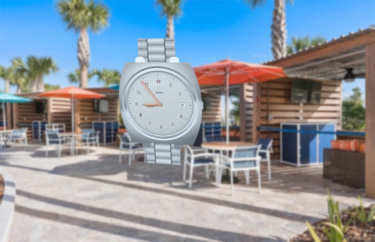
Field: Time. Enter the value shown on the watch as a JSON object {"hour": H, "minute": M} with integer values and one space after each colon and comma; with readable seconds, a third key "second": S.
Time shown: {"hour": 8, "minute": 54}
